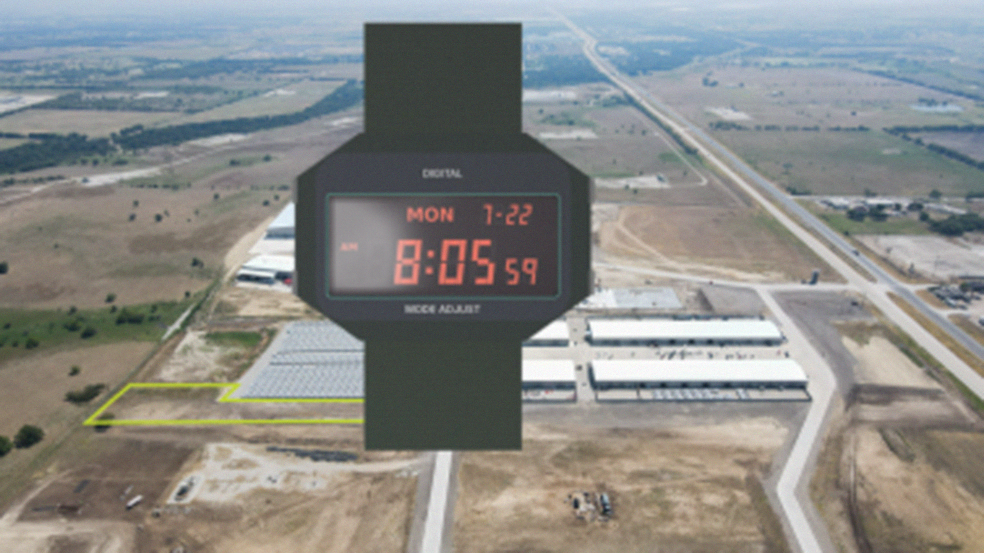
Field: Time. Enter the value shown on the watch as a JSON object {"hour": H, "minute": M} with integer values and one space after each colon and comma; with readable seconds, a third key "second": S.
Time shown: {"hour": 8, "minute": 5, "second": 59}
